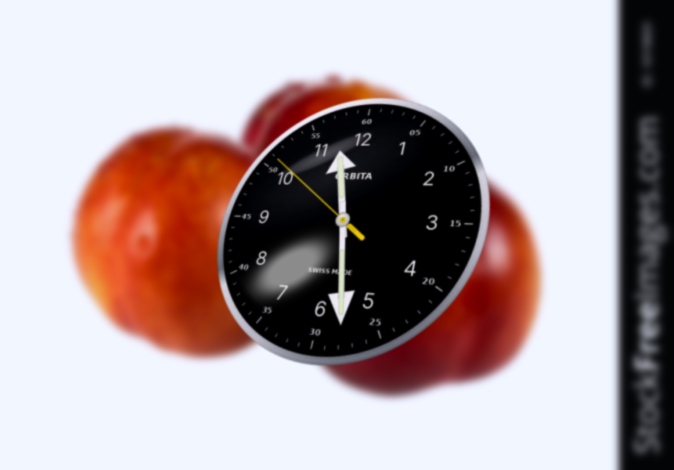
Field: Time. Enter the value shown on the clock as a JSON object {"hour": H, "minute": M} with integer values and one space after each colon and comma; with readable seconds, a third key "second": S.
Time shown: {"hour": 11, "minute": 27, "second": 51}
